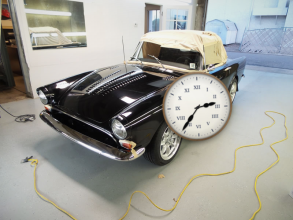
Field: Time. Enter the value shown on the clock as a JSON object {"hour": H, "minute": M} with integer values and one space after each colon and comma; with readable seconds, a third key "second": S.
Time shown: {"hour": 2, "minute": 36}
